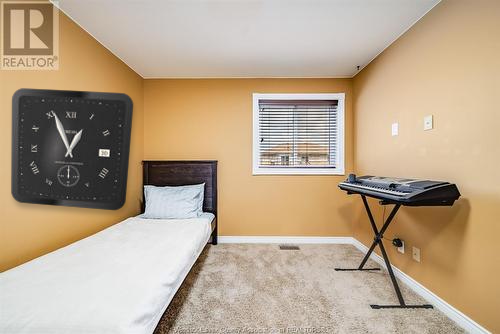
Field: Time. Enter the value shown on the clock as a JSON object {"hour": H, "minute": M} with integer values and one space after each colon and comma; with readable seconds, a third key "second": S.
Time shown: {"hour": 12, "minute": 56}
